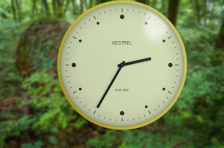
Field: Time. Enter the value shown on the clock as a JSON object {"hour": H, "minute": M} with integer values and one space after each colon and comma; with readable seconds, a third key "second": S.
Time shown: {"hour": 2, "minute": 35}
